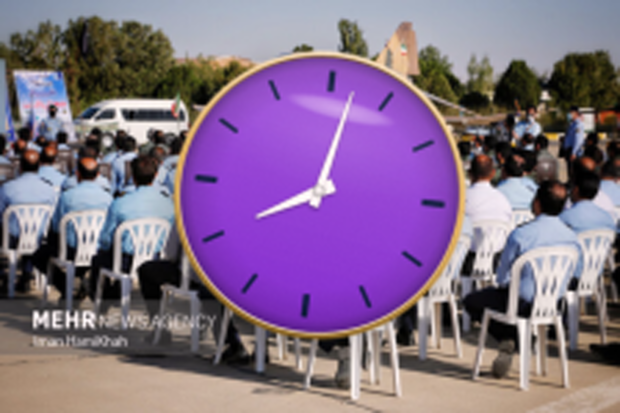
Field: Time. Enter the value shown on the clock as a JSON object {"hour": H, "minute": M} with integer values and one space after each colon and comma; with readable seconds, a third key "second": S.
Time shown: {"hour": 8, "minute": 2}
